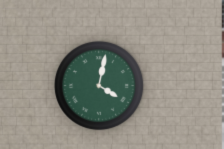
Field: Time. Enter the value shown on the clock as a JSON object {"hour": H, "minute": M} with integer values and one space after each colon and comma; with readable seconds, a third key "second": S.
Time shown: {"hour": 4, "minute": 2}
